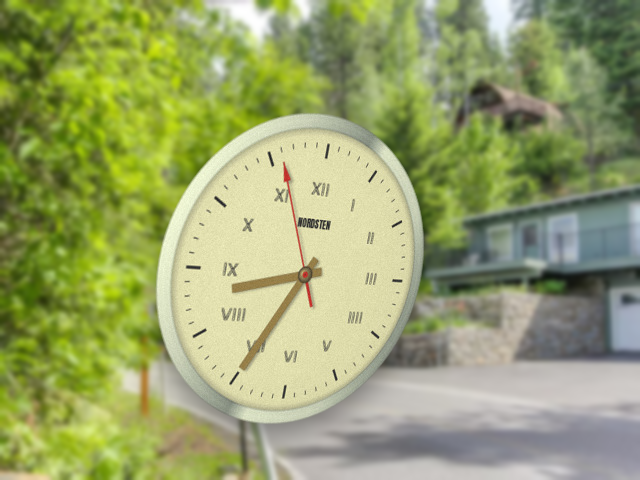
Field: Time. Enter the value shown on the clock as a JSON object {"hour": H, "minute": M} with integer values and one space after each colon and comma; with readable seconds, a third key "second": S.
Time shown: {"hour": 8, "minute": 34, "second": 56}
